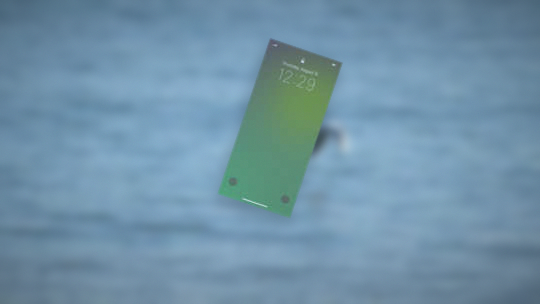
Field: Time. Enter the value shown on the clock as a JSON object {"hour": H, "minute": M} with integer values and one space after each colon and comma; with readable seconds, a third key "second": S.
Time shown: {"hour": 12, "minute": 29}
